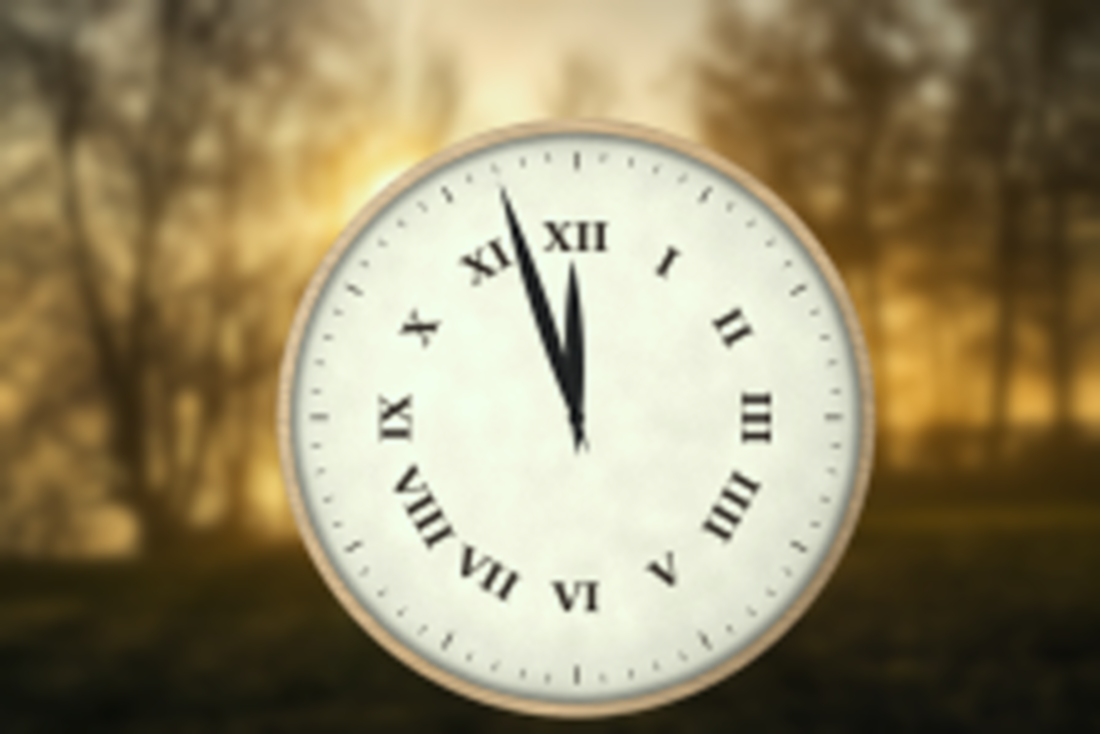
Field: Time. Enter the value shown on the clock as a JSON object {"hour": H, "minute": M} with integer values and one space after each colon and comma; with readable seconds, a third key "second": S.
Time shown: {"hour": 11, "minute": 57}
